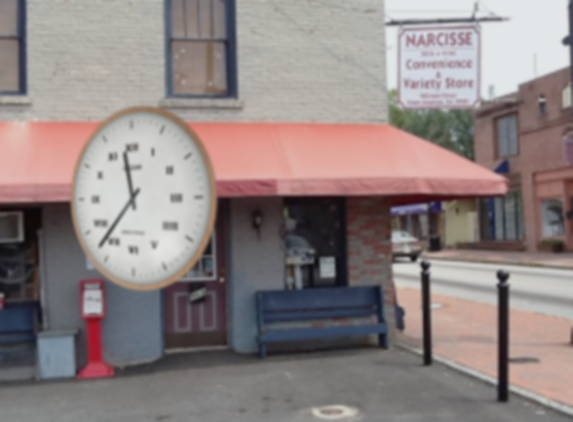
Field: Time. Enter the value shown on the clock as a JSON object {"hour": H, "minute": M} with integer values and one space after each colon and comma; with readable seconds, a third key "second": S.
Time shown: {"hour": 11, "minute": 37}
